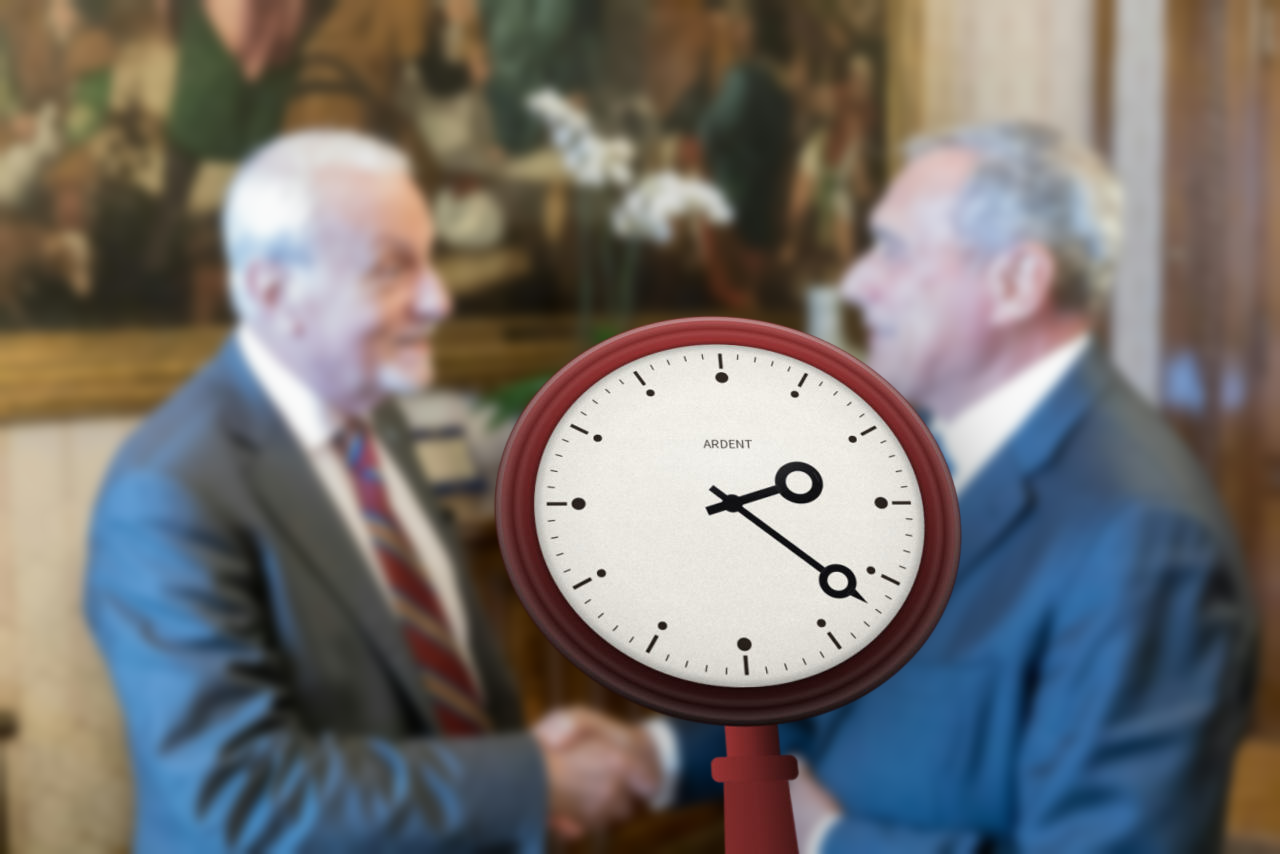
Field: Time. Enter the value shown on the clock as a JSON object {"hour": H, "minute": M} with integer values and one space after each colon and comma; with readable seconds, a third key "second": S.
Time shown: {"hour": 2, "minute": 22}
